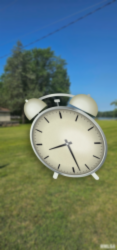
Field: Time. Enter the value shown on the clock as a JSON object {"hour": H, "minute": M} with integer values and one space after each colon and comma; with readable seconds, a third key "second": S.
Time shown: {"hour": 8, "minute": 28}
